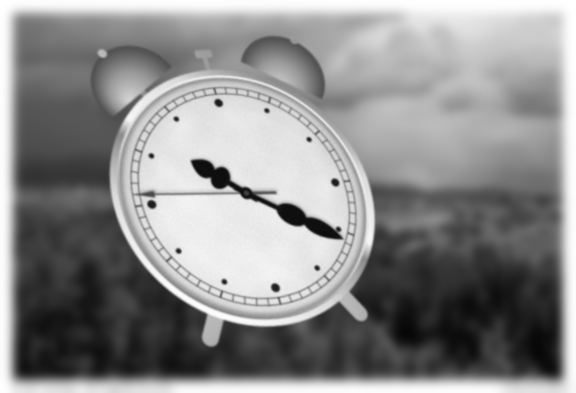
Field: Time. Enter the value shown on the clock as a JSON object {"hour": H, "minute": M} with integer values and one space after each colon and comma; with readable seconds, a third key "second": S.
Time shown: {"hour": 10, "minute": 20, "second": 46}
